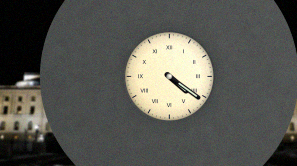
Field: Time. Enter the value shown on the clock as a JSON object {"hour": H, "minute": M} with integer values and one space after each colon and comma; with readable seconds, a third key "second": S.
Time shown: {"hour": 4, "minute": 21}
